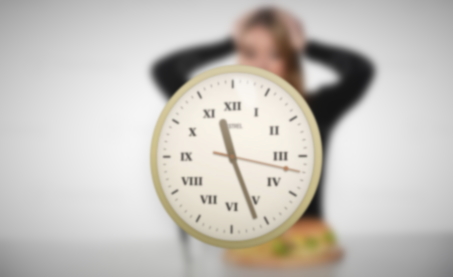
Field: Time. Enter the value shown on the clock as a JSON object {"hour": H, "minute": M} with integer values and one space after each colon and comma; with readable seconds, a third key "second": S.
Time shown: {"hour": 11, "minute": 26, "second": 17}
